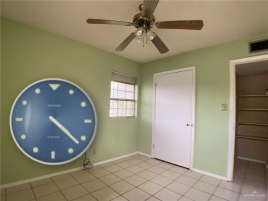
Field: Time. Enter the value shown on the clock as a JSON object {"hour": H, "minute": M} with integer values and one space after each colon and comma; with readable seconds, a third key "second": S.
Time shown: {"hour": 4, "minute": 22}
